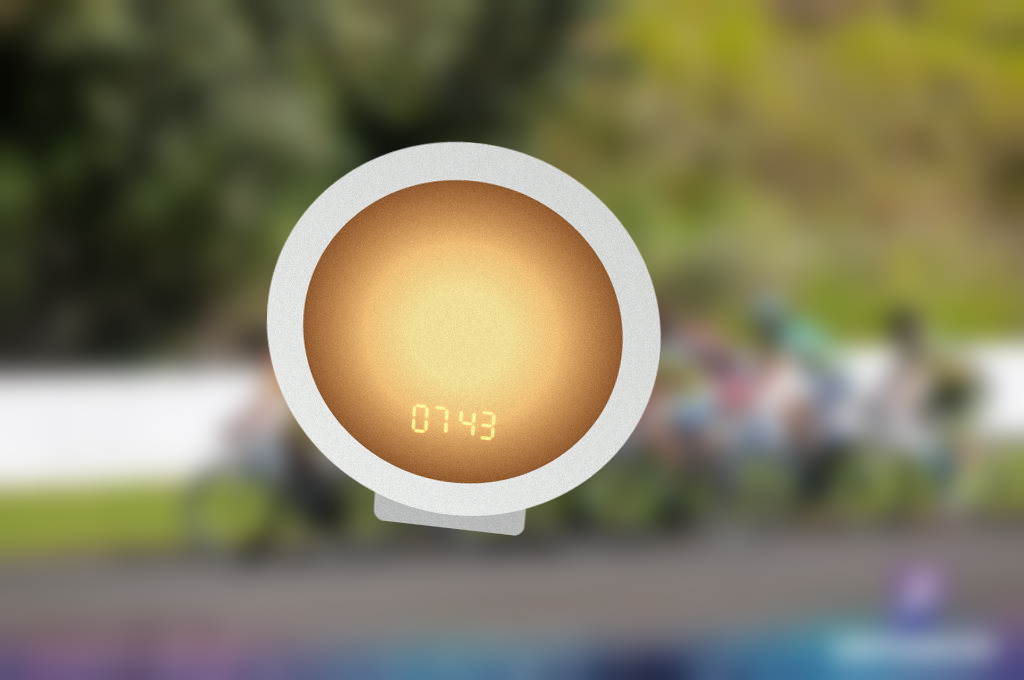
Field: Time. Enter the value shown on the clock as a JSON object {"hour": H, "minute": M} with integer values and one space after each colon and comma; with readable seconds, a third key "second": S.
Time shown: {"hour": 7, "minute": 43}
